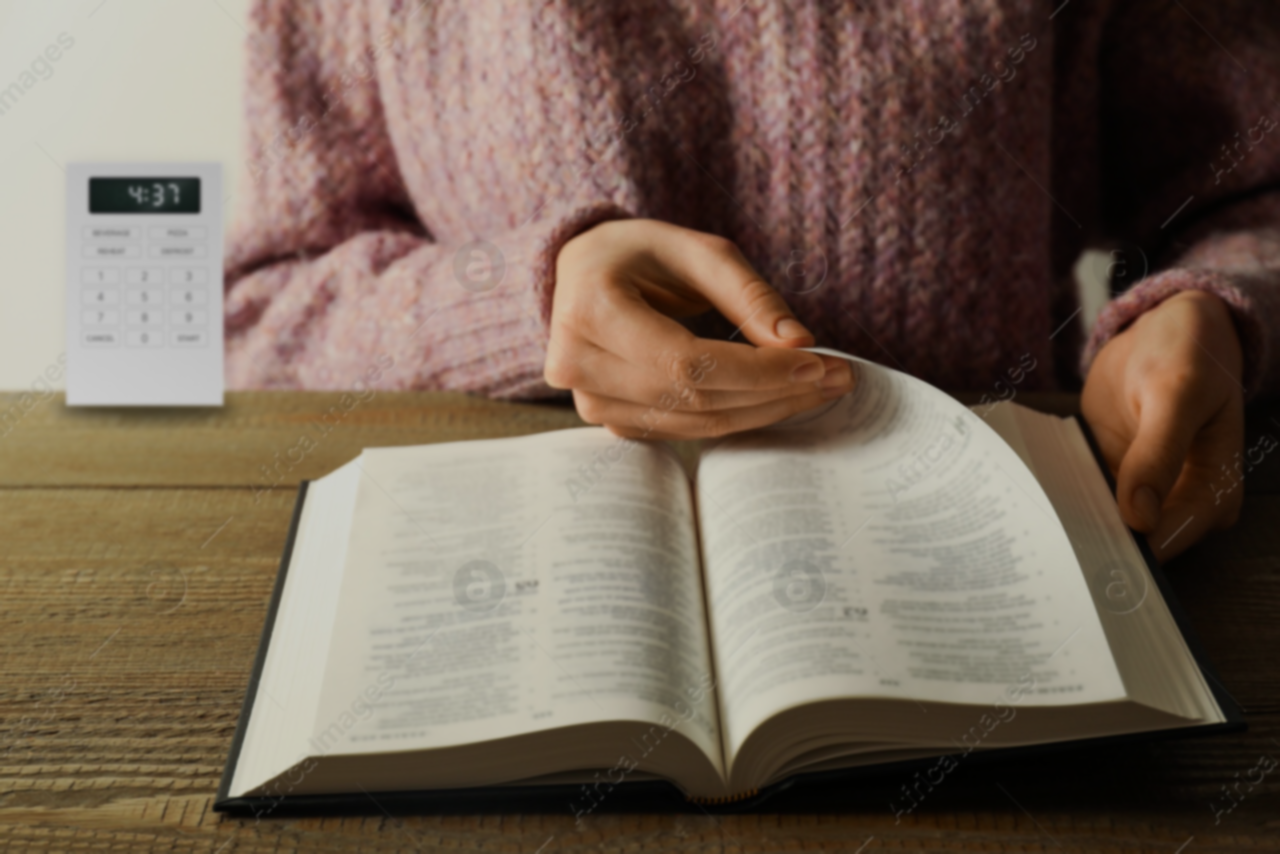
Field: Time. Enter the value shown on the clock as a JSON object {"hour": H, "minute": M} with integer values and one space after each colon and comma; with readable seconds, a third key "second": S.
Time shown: {"hour": 4, "minute": 37}
